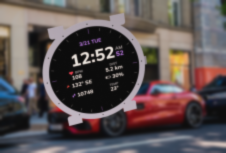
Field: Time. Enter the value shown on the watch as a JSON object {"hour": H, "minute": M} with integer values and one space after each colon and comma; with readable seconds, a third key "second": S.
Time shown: {"hour": 12, "minute": 52}
